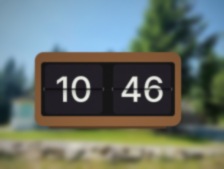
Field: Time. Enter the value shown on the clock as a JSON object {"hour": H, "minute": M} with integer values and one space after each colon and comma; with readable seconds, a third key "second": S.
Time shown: {"hour": 10, "minute": 46}
